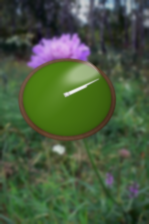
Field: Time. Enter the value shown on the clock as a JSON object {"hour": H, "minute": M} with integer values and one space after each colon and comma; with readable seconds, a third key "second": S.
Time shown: {"hour": 2, "minute": 10}
